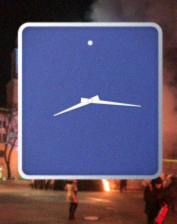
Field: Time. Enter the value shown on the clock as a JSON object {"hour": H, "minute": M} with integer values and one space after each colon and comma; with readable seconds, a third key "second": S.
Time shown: {"hour": 8, "minute": 16}
